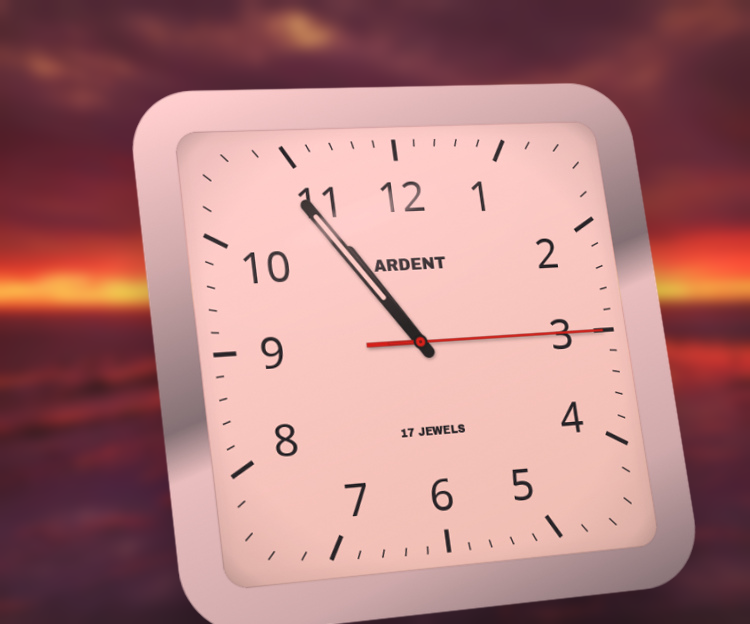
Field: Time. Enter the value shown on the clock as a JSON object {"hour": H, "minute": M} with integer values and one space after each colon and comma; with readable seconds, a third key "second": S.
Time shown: {"hour": 10, "minute": 54, "second": 15}
